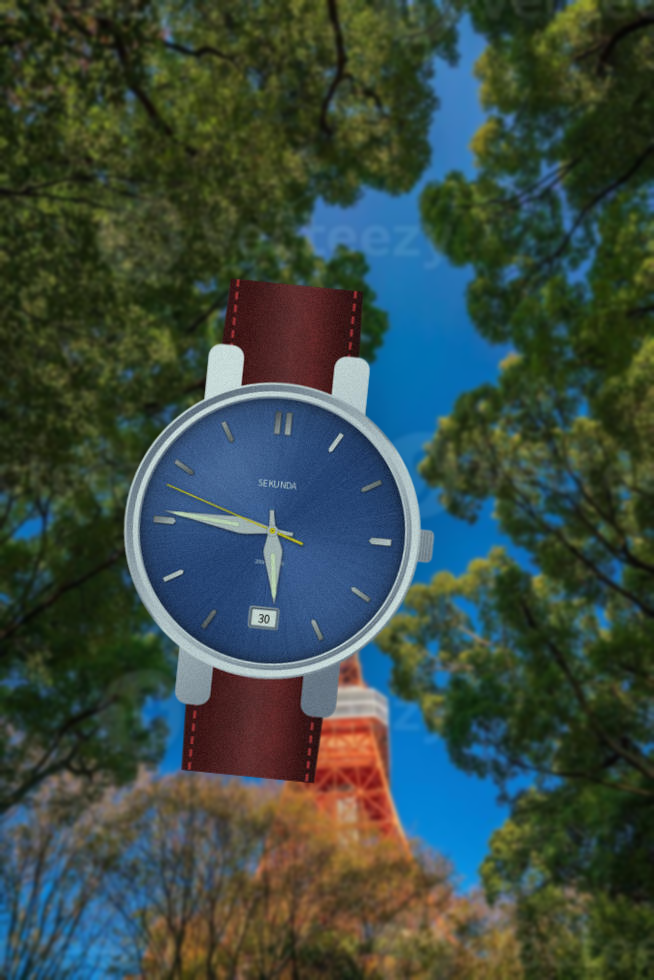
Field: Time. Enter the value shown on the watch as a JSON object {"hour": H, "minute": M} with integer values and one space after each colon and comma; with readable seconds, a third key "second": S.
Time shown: {"hour": 5, "minute": 45, "second": 48}
